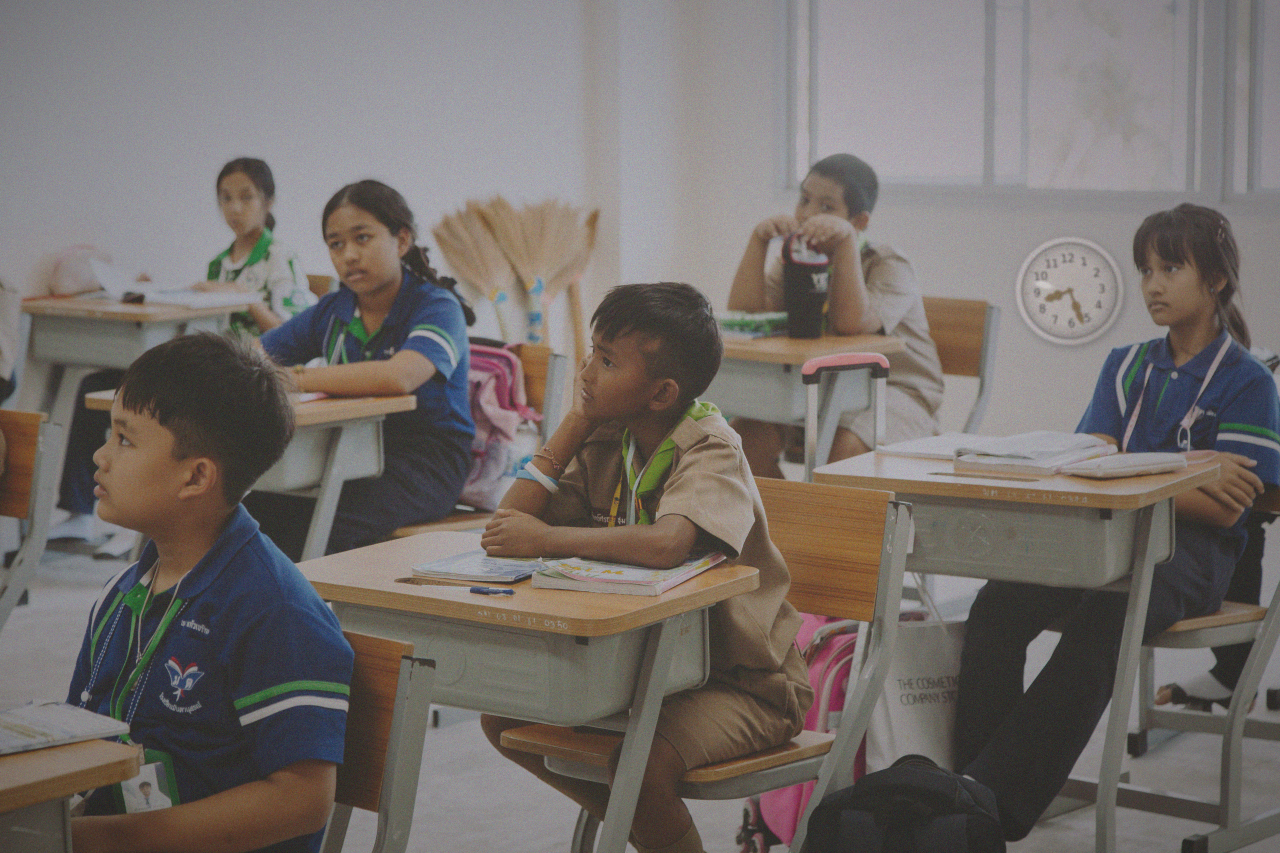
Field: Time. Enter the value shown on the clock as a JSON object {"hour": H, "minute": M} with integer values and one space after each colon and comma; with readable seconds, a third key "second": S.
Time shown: {"hour": 8, "minute": 27}
